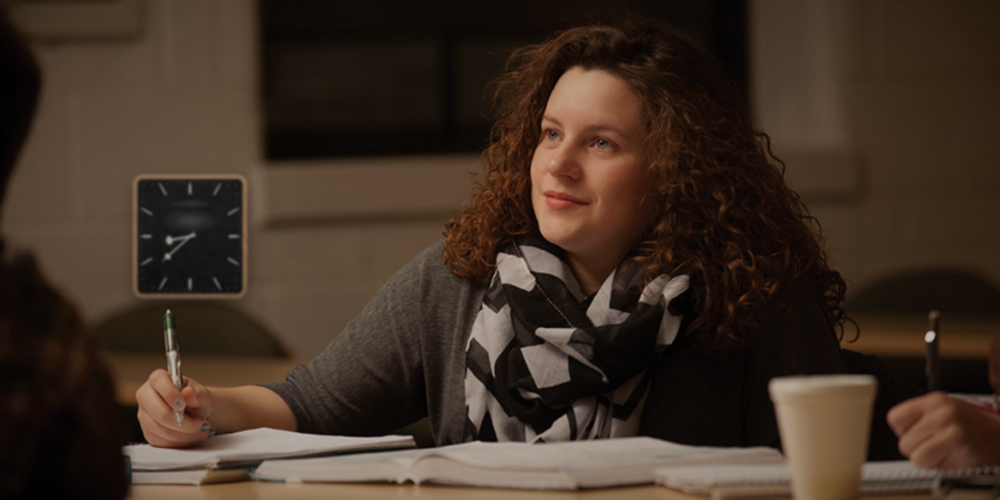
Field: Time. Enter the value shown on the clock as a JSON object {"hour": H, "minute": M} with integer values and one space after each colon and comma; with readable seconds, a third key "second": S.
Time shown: {"hour": 8, "minute": 38}
